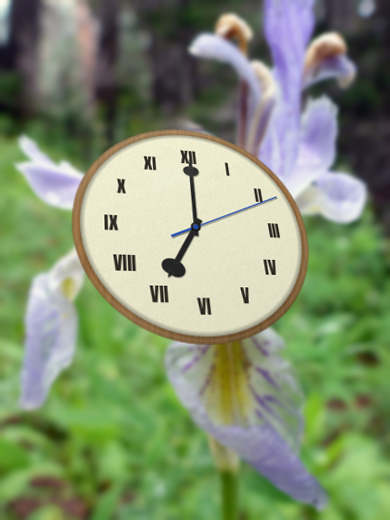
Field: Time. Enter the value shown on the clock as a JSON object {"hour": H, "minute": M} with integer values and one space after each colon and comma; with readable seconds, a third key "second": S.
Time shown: {"hour": 7, "minute": 0, "second": 11}
